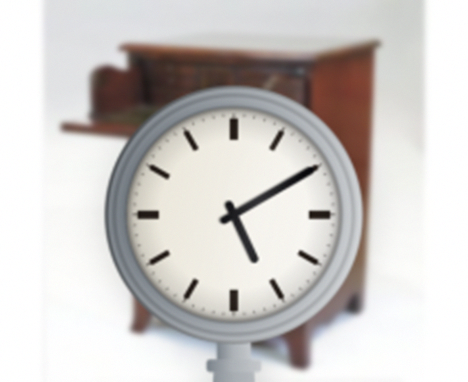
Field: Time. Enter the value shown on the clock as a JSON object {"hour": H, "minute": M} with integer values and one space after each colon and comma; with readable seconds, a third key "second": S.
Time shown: {"hour": 5, "minute": 10}
